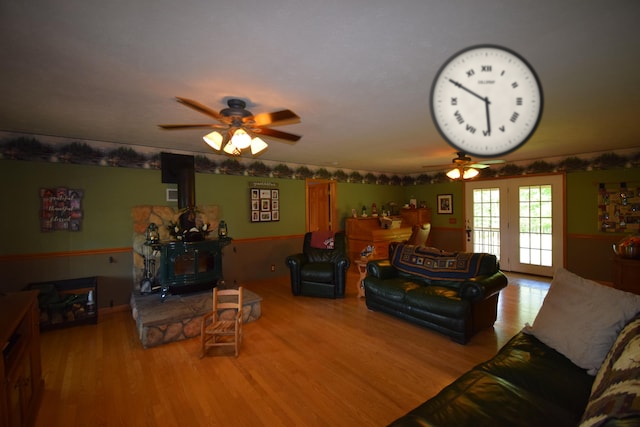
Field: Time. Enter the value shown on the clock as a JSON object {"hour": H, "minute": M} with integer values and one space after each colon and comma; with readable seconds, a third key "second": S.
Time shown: {"hour": 5, "minute": 50}
